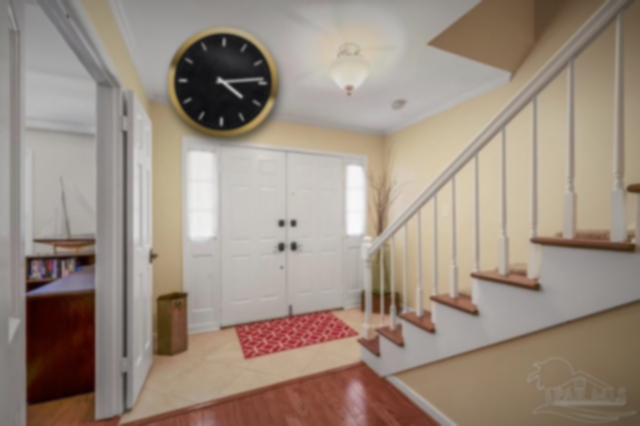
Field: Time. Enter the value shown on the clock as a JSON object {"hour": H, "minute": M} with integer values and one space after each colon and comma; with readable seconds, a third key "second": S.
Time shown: {"hour": 4, "minute": 14}
